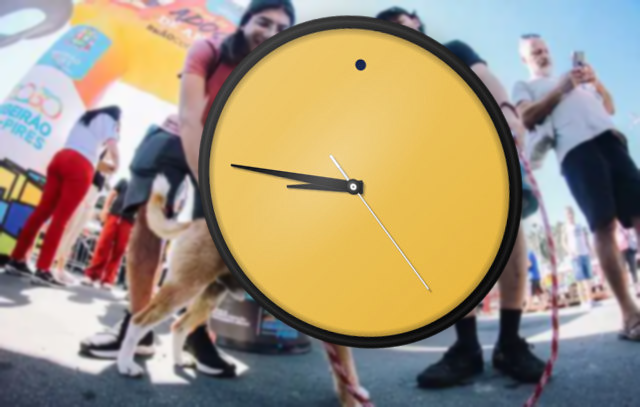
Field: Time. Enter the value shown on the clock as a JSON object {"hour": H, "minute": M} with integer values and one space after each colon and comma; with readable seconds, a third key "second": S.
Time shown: {"hour": 8, "minute": 45, "second": 23}
